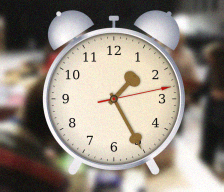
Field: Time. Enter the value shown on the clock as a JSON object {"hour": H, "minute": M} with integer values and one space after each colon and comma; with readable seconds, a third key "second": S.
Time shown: {"hour": 1, "minute": 25, "second": 13}
